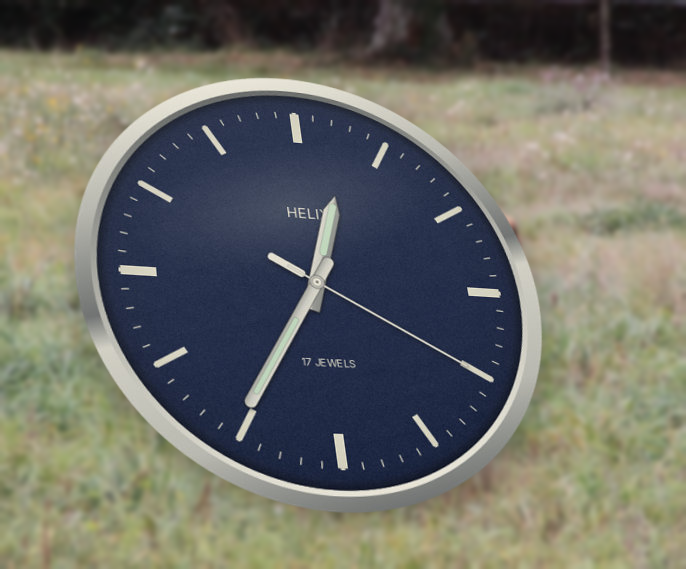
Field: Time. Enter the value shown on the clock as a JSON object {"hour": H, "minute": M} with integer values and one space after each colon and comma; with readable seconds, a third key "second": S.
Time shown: {"hour": 12, "minute": 35, "second": 20}
